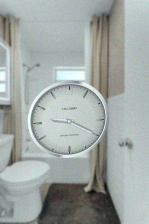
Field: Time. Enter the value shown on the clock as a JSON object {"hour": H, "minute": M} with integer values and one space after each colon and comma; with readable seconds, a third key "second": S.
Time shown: {"hour": 9, "minute": 20}
